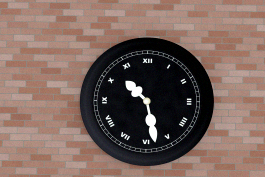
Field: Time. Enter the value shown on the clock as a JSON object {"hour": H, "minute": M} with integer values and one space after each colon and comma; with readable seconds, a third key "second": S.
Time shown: {"hour": 10, "minute": 28}
